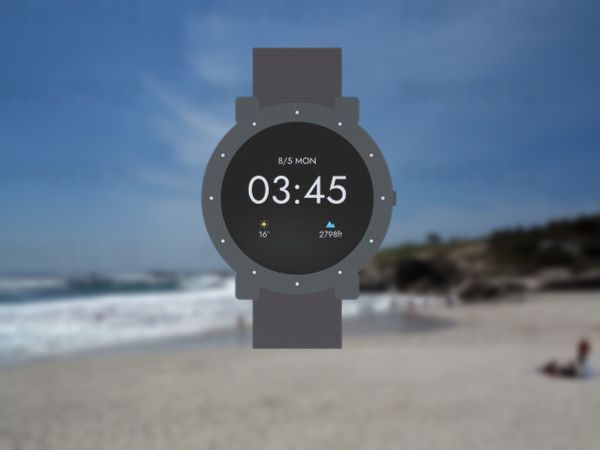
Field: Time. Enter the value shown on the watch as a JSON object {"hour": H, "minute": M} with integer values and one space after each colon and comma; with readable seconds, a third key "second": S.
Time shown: {"hour": 3, "minute": 45}
